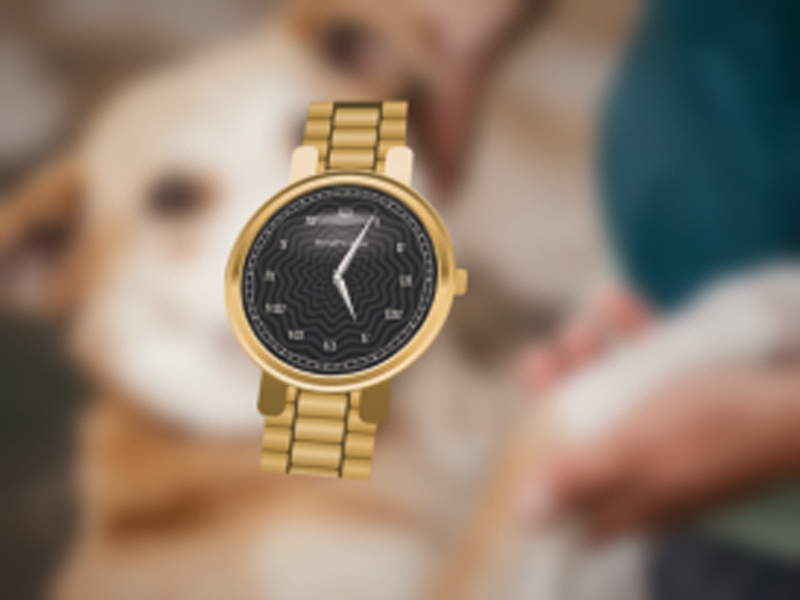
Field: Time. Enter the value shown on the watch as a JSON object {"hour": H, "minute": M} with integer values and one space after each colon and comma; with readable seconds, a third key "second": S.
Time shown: {"hour": 5, "minute": 4}
